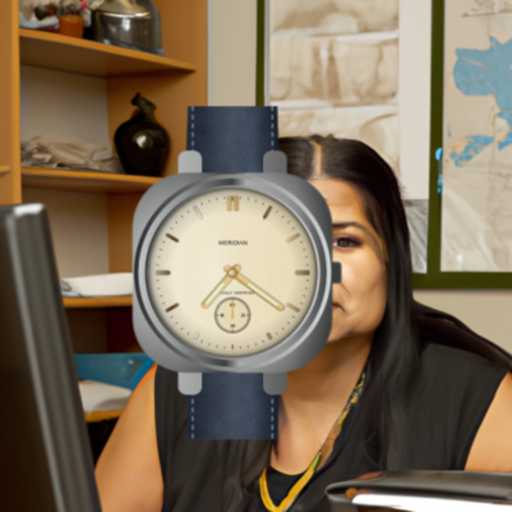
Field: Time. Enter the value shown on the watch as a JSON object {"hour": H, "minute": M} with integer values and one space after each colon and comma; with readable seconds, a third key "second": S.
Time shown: {"hour": 7, "minute": 21}
